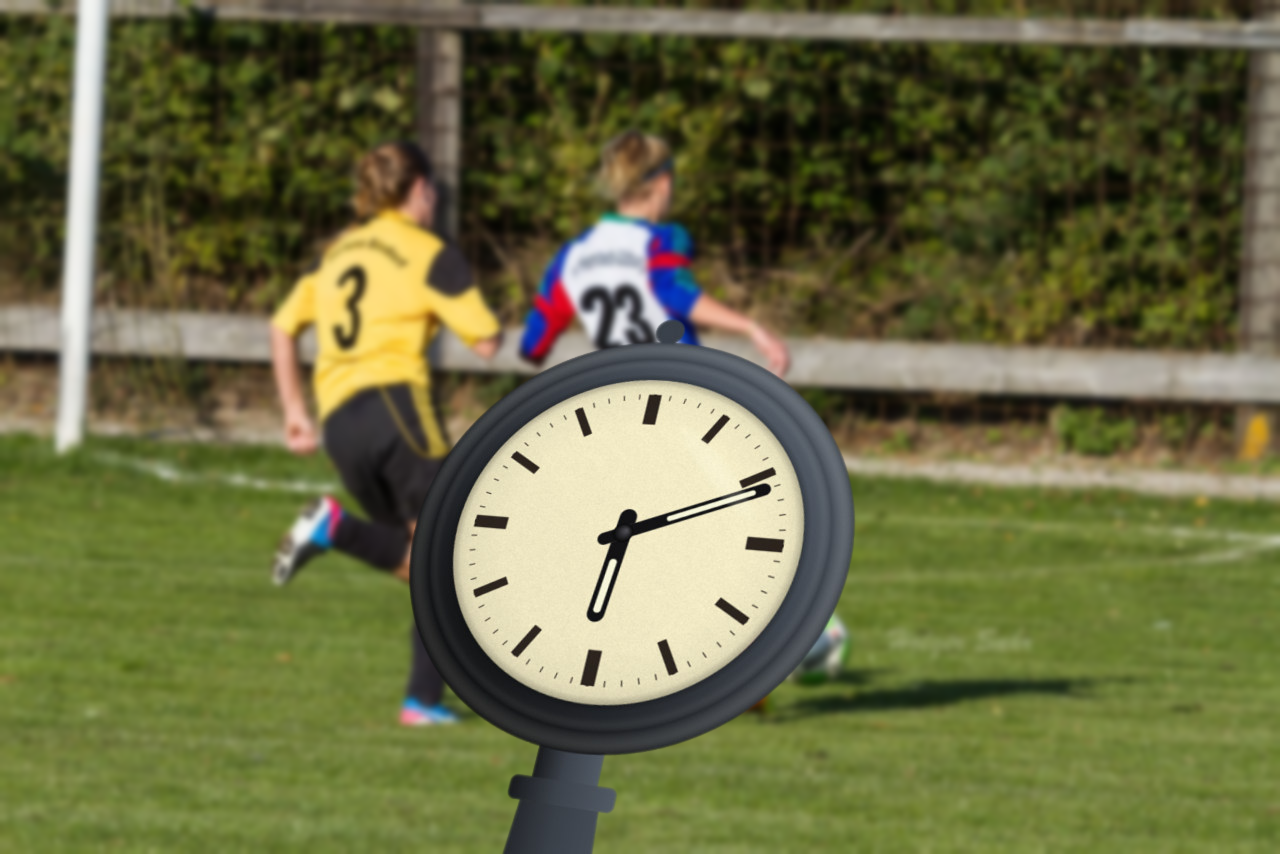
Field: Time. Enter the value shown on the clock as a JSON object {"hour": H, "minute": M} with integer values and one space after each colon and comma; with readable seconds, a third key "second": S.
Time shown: {"hour": 6, "minute": 11}
